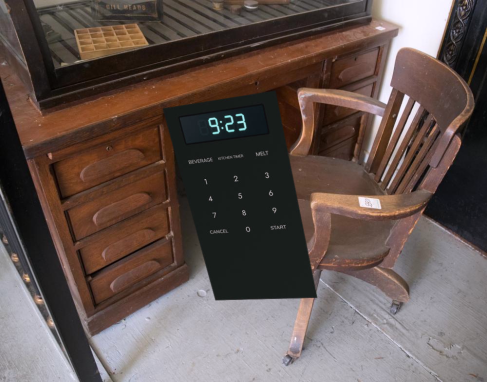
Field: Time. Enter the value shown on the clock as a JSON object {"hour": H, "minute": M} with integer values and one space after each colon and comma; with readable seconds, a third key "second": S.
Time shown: {"hour": 9, "minute": 23}
